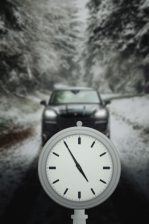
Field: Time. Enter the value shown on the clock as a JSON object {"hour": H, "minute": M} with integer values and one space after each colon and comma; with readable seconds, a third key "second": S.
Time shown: {"hour": 4, "minute": 55}
